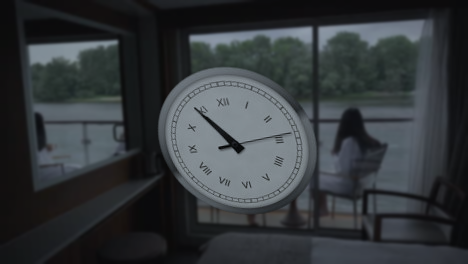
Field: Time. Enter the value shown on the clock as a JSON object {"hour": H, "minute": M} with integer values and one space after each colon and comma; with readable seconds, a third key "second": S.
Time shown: {"hour": 10, "minute": 54, "second": 14}
